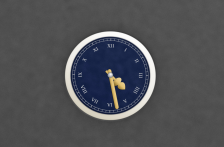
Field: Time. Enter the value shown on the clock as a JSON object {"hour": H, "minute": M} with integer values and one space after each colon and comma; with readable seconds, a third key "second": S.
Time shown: {"hour": 4, "minute": 28}
